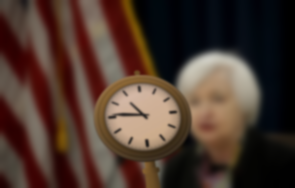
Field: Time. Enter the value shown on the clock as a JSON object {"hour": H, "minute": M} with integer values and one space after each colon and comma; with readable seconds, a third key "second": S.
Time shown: {"hour": 10, "minute": 46}
